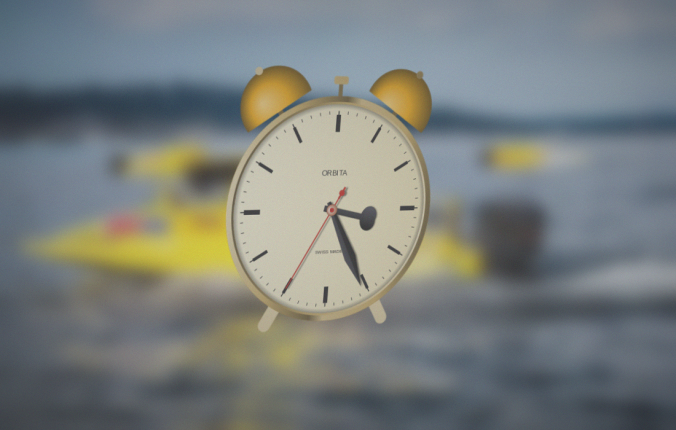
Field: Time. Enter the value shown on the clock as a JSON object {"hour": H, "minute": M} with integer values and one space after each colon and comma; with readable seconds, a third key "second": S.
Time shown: {"hour": 3, "minute": 25, "second": 35}
